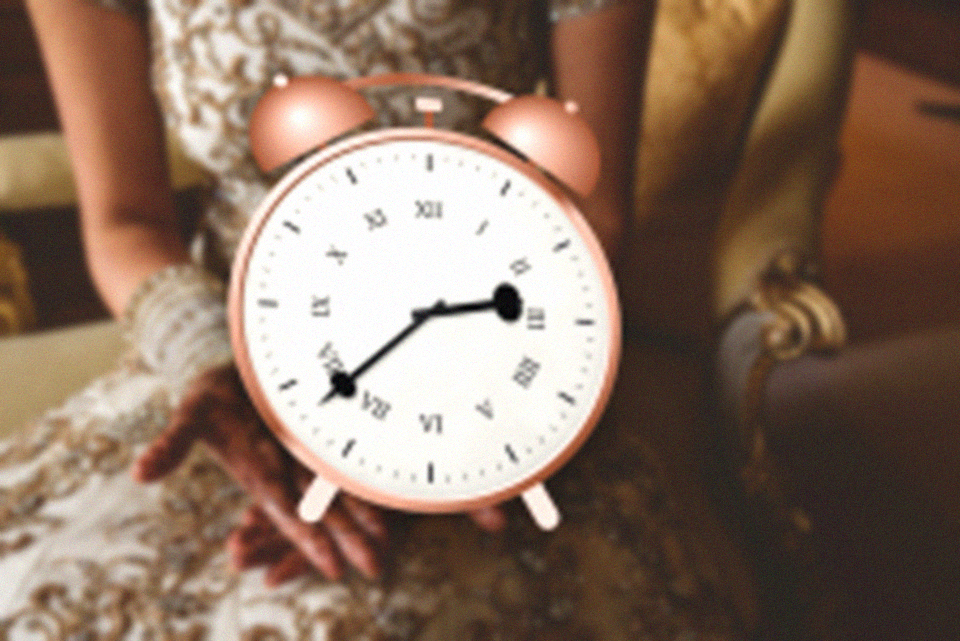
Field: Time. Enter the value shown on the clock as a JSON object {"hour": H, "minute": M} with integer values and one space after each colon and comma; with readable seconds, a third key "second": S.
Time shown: {"hour": 2, "minute": 38}
